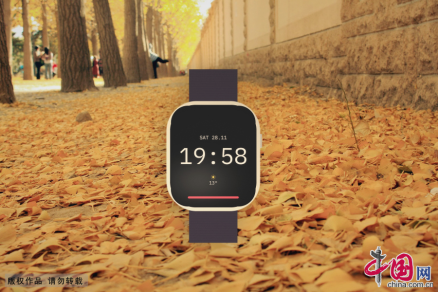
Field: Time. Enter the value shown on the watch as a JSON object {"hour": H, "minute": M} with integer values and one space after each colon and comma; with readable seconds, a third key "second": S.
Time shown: {"hour": 19, "minute": 58}
